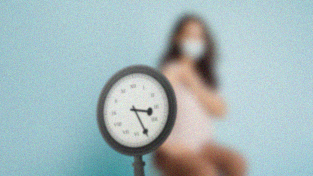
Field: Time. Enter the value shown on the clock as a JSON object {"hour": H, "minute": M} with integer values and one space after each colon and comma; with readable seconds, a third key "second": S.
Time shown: {"hour": 3, "minute": 26}
